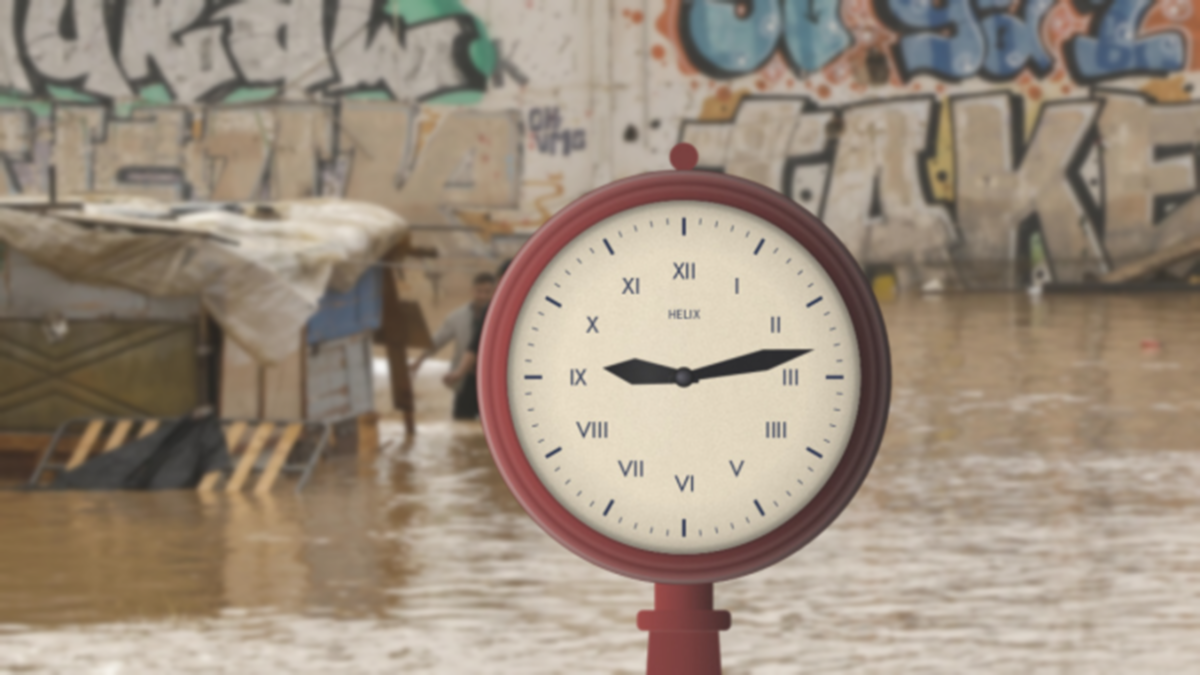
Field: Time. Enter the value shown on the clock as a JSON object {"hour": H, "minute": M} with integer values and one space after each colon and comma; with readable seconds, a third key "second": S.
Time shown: {"hour": 9, "minute": 13}
